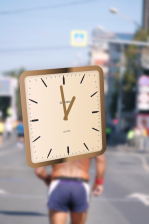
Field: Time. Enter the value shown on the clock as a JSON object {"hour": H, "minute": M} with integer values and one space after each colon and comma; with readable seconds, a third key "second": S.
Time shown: {"hour": 12, "minute": 59}
